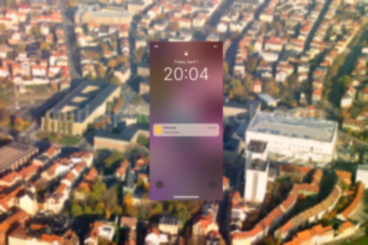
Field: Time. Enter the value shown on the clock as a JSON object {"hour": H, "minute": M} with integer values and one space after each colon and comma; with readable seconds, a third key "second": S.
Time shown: {"hour": 20, "minute": 4}
